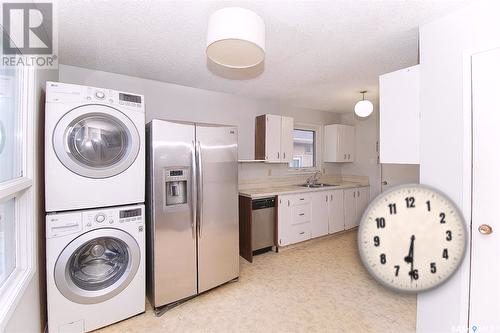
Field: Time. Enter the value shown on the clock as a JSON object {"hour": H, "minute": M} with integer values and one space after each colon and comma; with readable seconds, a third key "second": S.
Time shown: {"hour": 6, "minute": 31}
